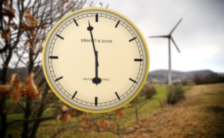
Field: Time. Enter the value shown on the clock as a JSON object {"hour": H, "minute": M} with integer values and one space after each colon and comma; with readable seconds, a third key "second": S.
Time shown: {"hour": 5, "minute": 58}
